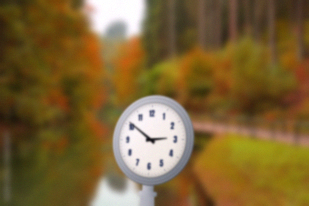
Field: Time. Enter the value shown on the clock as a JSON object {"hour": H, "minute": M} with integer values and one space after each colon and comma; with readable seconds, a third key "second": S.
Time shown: {"hour": 2, "minute": 51}
